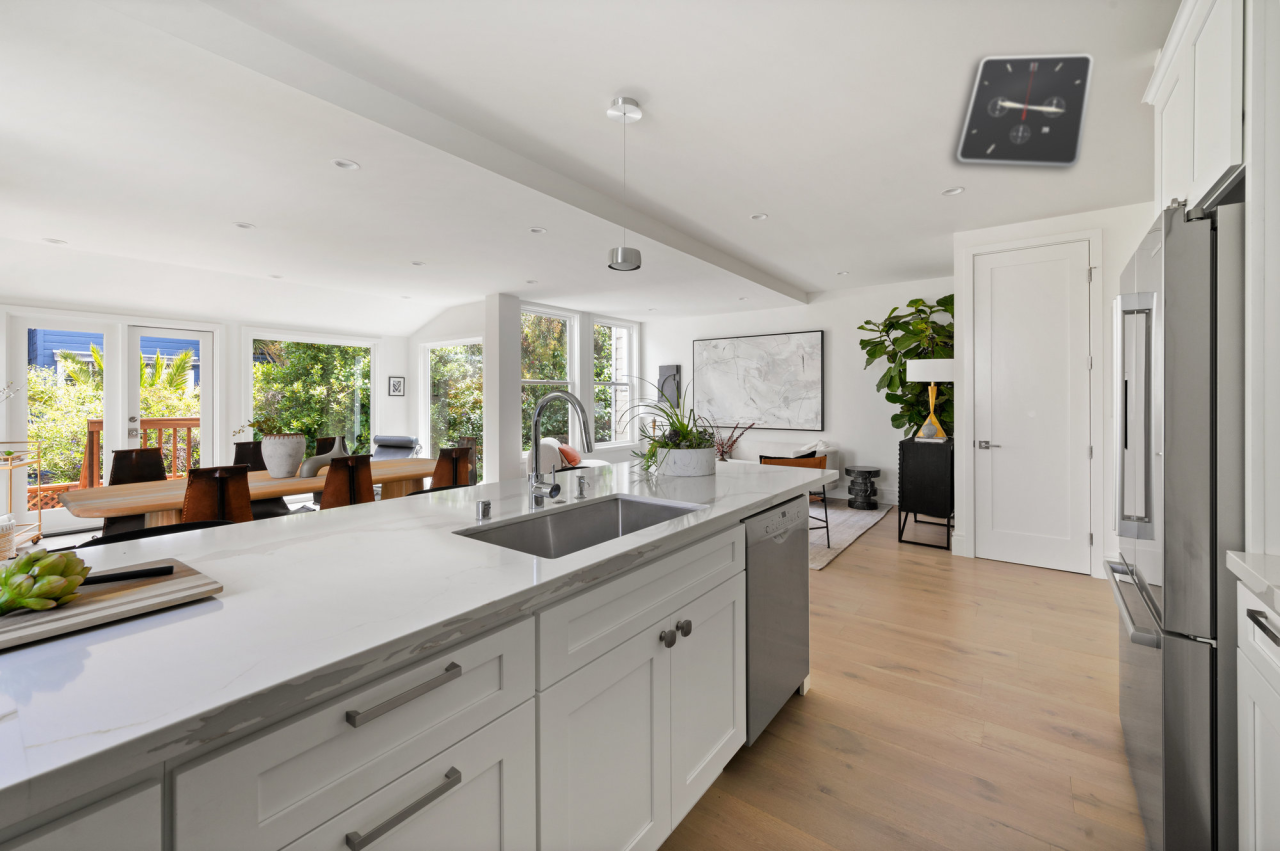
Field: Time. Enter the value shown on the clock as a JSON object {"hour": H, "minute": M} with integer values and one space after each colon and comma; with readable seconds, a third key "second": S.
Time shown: {"hour": 9, "minute": 16}
